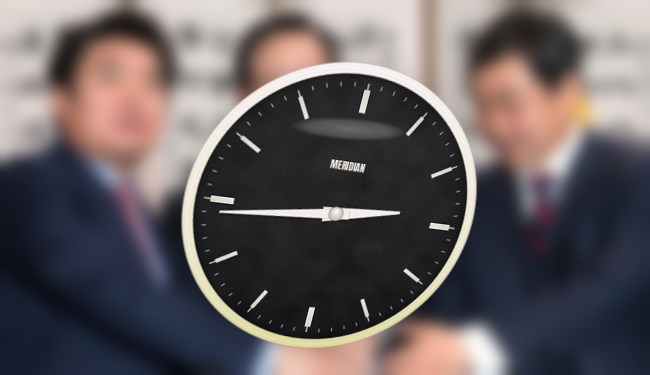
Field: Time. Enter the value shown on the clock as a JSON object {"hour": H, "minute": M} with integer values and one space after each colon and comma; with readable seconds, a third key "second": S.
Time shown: {"hour": 2, "minute": 44}
